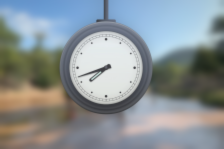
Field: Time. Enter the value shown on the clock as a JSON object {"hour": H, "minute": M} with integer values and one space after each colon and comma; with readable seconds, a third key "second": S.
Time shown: {"hour": 7, "minute": 42}
